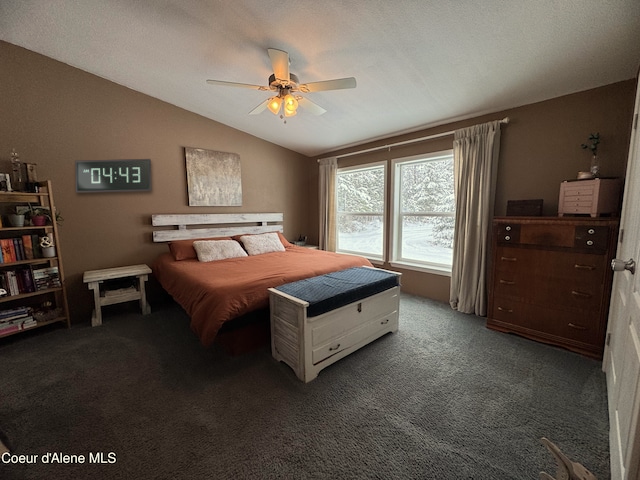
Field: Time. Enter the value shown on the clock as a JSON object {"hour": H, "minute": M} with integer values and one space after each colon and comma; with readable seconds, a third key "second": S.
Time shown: {"hour": 4, "minute": 43}
